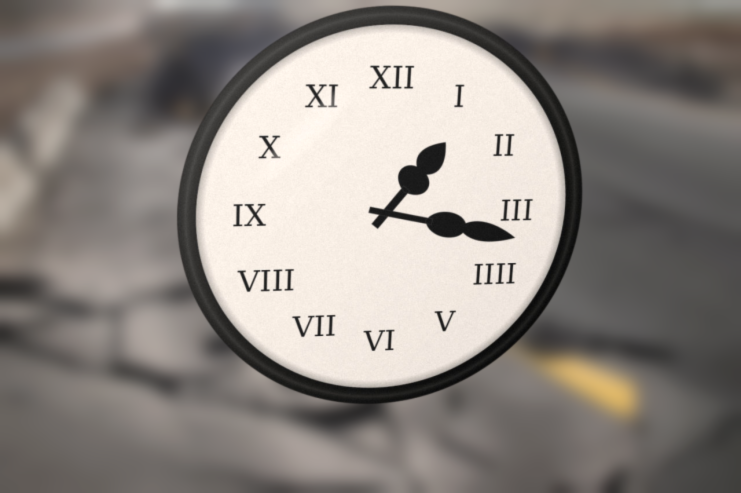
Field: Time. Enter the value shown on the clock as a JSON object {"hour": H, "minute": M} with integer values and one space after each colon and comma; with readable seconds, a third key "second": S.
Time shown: {"hour": 1, "minute": 17}
